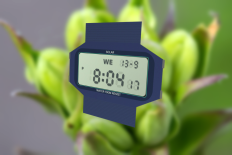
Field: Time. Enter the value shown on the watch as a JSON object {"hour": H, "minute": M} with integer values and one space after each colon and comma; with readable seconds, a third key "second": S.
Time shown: {"hour": 8, "minute": 4, "second": 17}
